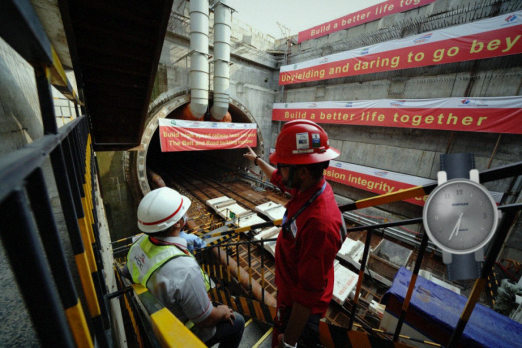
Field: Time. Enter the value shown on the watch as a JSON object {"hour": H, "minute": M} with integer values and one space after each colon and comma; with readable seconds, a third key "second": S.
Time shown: {"hour": 6, "minute": 35}
